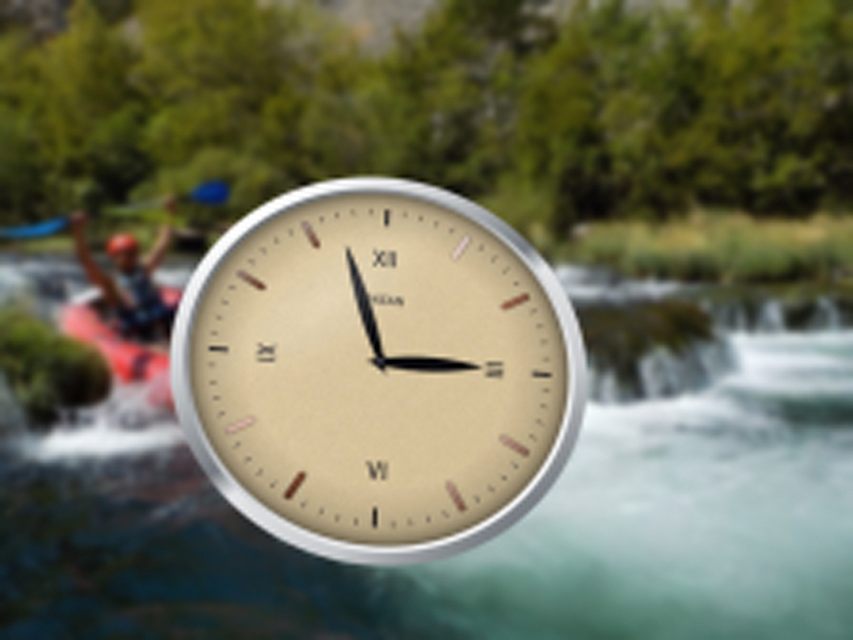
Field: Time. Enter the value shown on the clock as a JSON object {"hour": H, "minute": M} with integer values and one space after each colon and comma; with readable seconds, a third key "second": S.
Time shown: {"hour": 2, "minute": 57}
